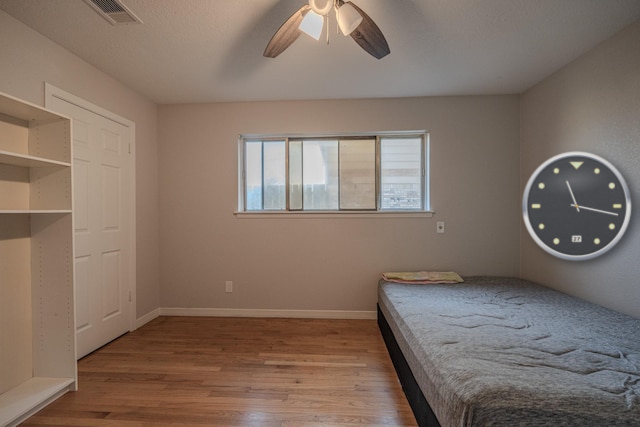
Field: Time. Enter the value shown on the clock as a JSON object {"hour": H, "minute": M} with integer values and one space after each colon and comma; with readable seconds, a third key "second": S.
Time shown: {"hour": 11, "minute": 17}
